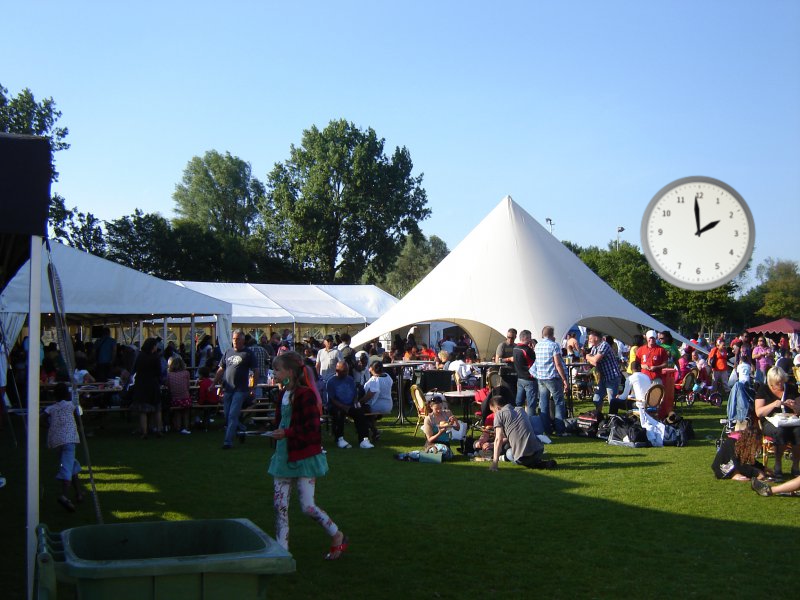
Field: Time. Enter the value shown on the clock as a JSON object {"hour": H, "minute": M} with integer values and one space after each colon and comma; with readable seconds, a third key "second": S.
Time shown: {"hour": 1, "minute": 59}
